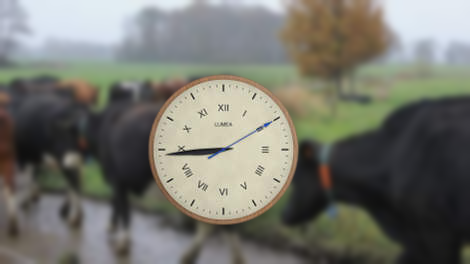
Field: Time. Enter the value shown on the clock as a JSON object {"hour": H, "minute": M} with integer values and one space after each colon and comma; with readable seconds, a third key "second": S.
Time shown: {"hour": 8, "minute": 44, "second": 10}
